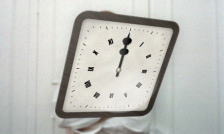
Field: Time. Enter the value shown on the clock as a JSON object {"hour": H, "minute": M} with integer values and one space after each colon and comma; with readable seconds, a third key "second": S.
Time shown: {"hour": 12, "minute": 0}
